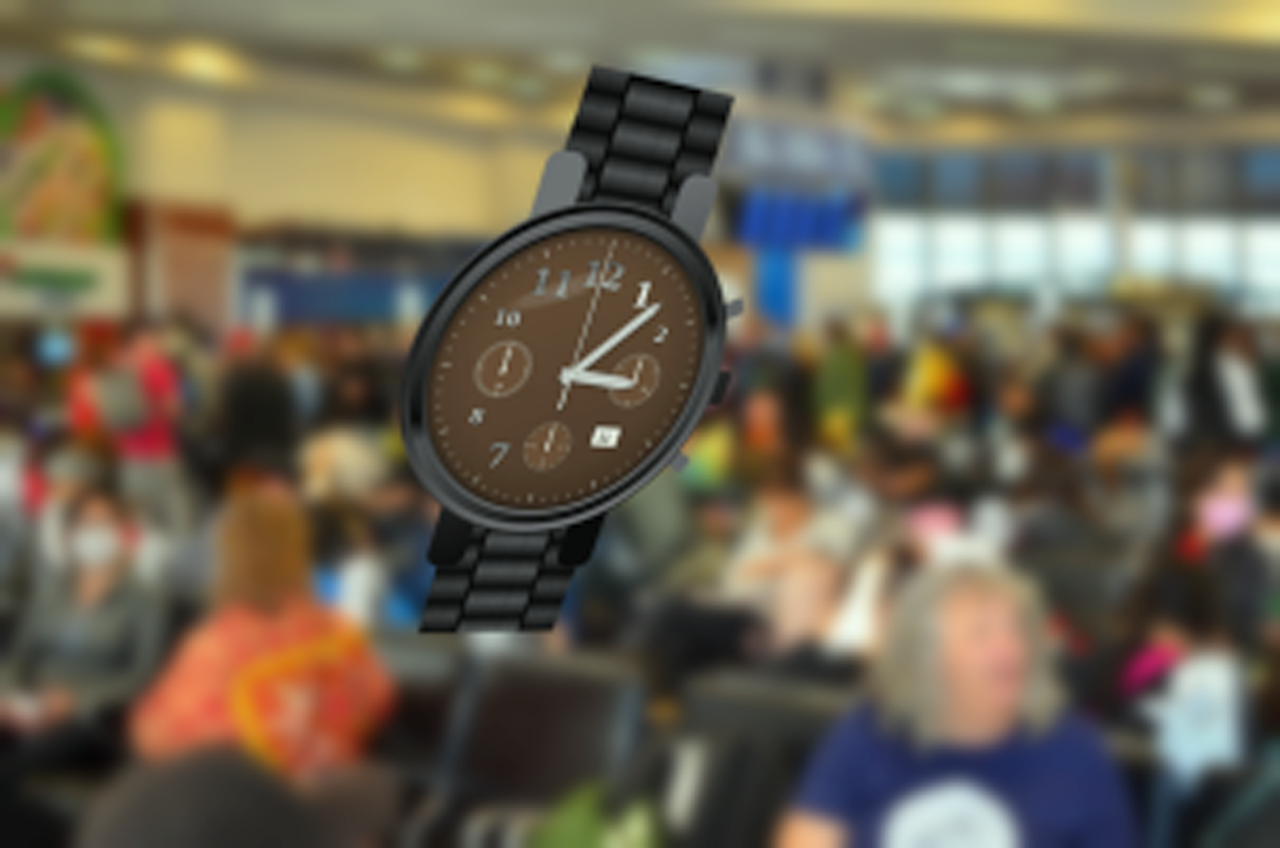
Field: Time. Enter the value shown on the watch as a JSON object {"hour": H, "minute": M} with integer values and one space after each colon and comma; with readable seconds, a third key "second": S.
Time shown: {"hour": 3, "minute": 7}
